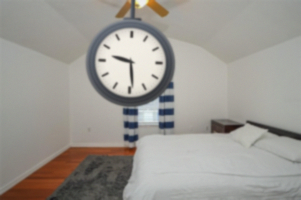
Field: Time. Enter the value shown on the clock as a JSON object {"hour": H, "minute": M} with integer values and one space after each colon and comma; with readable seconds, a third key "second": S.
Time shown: {"hour": 9, "minute": 29}
